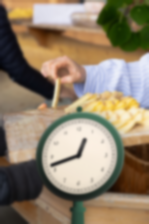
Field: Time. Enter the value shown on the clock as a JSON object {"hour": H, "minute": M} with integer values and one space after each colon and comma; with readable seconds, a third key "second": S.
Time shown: {"hour": 12, "minute": 42}
